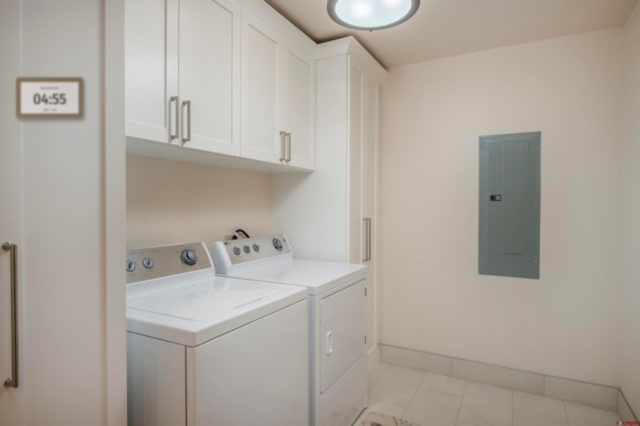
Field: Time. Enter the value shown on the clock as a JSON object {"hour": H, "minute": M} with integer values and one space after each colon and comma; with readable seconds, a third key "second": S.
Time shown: {"hour": 4, "minute": 55}
